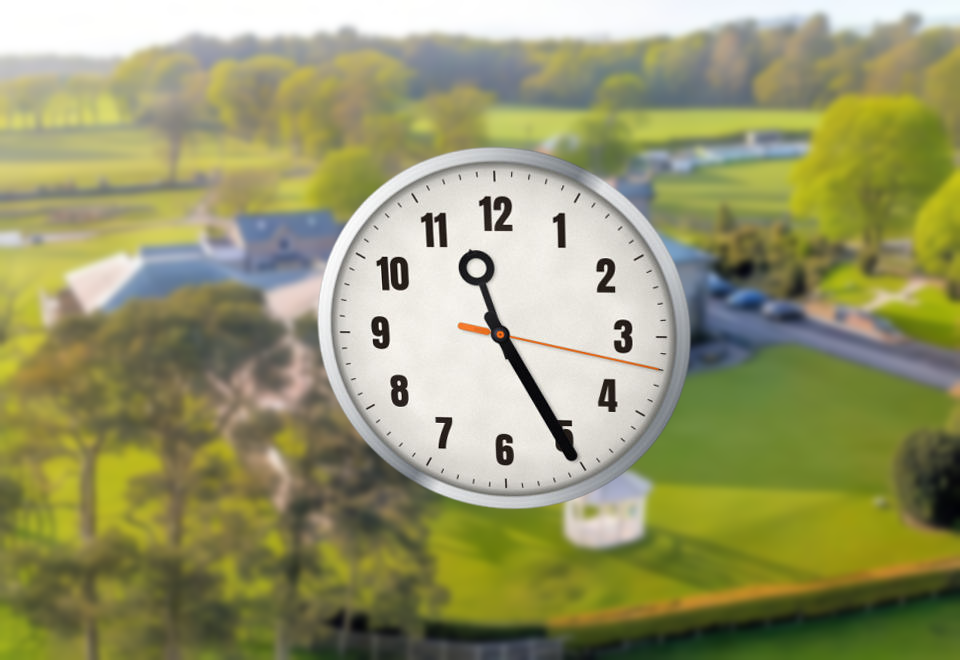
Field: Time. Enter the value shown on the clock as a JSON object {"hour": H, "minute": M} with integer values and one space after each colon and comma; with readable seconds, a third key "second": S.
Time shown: {"hour": 11, "minute": 25, "second": 17}
